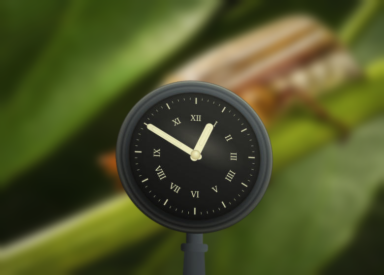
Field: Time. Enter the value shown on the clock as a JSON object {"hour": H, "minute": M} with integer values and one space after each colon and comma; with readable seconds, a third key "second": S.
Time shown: {"hour": 12, "minute": 50}
